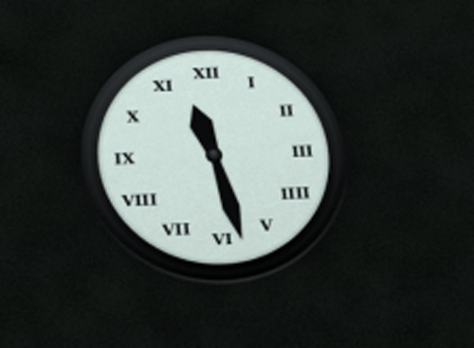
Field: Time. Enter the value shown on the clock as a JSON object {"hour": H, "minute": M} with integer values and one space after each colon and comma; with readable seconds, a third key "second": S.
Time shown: {"hour": 11, "minute": 28}
